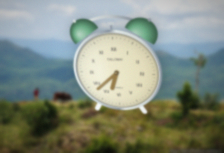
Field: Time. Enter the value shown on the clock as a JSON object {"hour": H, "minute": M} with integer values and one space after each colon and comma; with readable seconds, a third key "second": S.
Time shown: {"hour": 6, "minute": 38}
